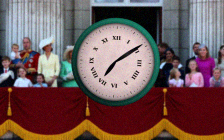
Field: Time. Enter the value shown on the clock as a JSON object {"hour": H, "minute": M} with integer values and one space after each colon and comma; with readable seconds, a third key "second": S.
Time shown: {"hour": 7, "minute": 9}
